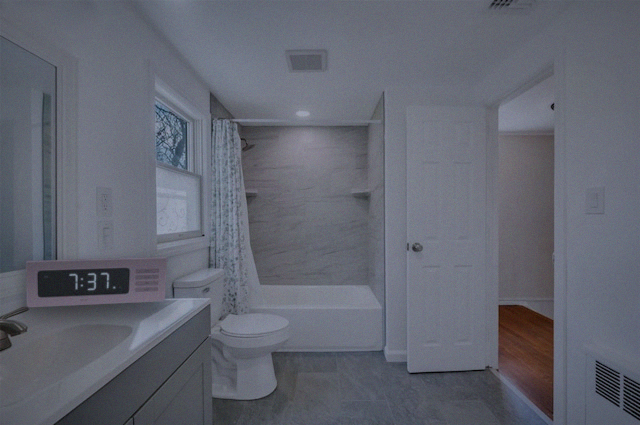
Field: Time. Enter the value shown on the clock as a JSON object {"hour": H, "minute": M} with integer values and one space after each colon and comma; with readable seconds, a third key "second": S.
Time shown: {"hour": 7, "minute": 37}
